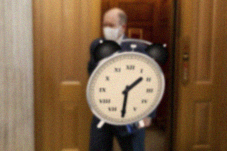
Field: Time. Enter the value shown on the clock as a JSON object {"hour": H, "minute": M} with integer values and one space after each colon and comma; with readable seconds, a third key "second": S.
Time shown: {"hour": 1, "minute": 30}
